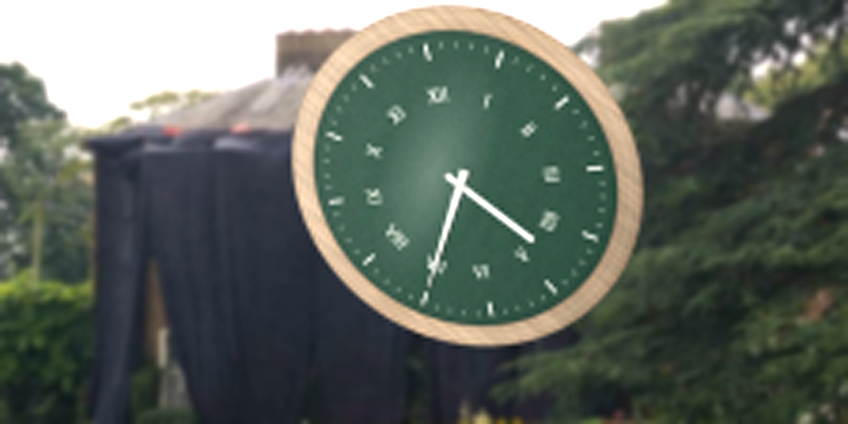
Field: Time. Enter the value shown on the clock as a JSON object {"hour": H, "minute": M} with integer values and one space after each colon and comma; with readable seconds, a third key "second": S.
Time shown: {"hour": 4, "minute": 35}
